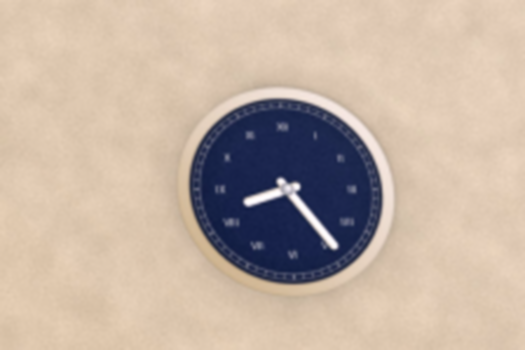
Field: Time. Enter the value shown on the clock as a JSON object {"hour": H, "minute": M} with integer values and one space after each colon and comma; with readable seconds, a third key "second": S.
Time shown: {"hour": 8, "minute": 24}
